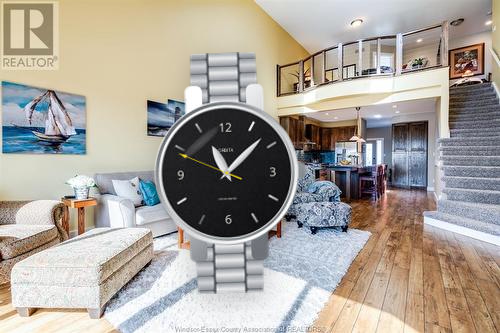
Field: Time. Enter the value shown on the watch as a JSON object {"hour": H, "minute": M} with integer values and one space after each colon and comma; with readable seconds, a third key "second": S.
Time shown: {"hour": 11, "minute": 7, "second": 49}
